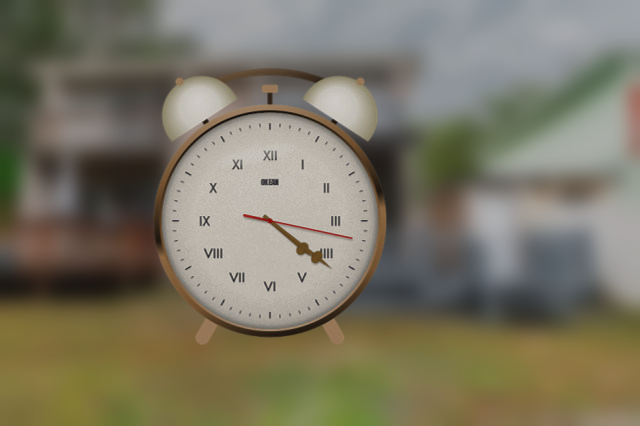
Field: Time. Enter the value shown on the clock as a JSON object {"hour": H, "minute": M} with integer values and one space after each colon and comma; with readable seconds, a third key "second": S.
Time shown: {"hour": 4, "minute": 21, "second": 17}
